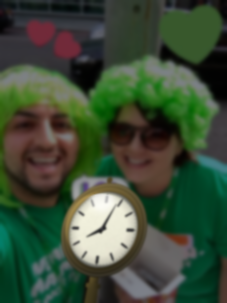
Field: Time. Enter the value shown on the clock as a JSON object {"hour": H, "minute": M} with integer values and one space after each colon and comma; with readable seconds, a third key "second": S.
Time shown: {"hour": 8, "minute": 4}
